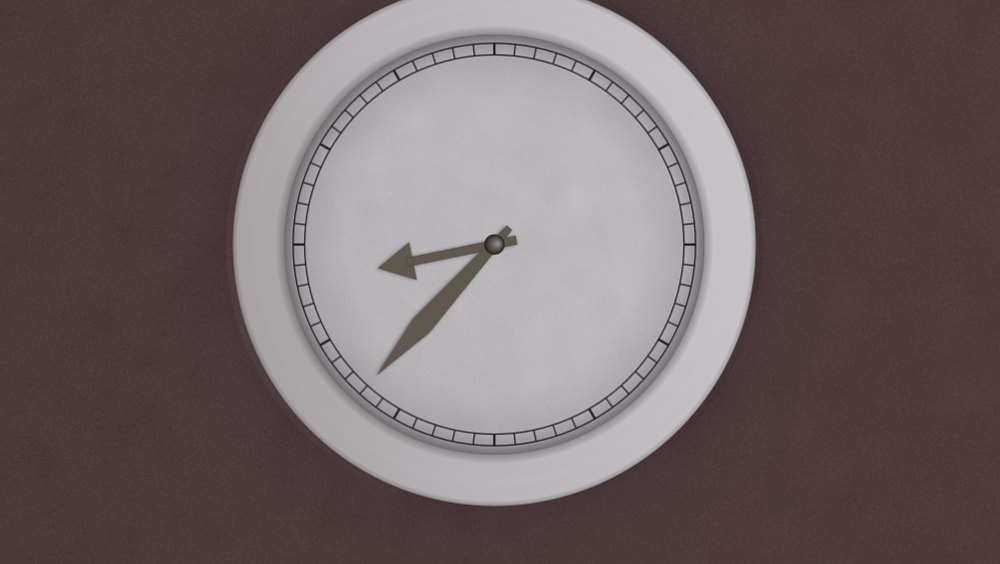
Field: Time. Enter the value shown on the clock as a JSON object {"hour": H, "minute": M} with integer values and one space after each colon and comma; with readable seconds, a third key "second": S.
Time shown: {"hour": 8, "minute": 37}
